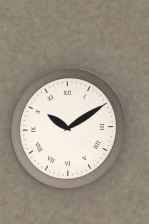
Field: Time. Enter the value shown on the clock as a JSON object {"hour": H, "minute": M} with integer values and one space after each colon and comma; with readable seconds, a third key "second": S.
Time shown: {"hour": 10, "minute": 10}
